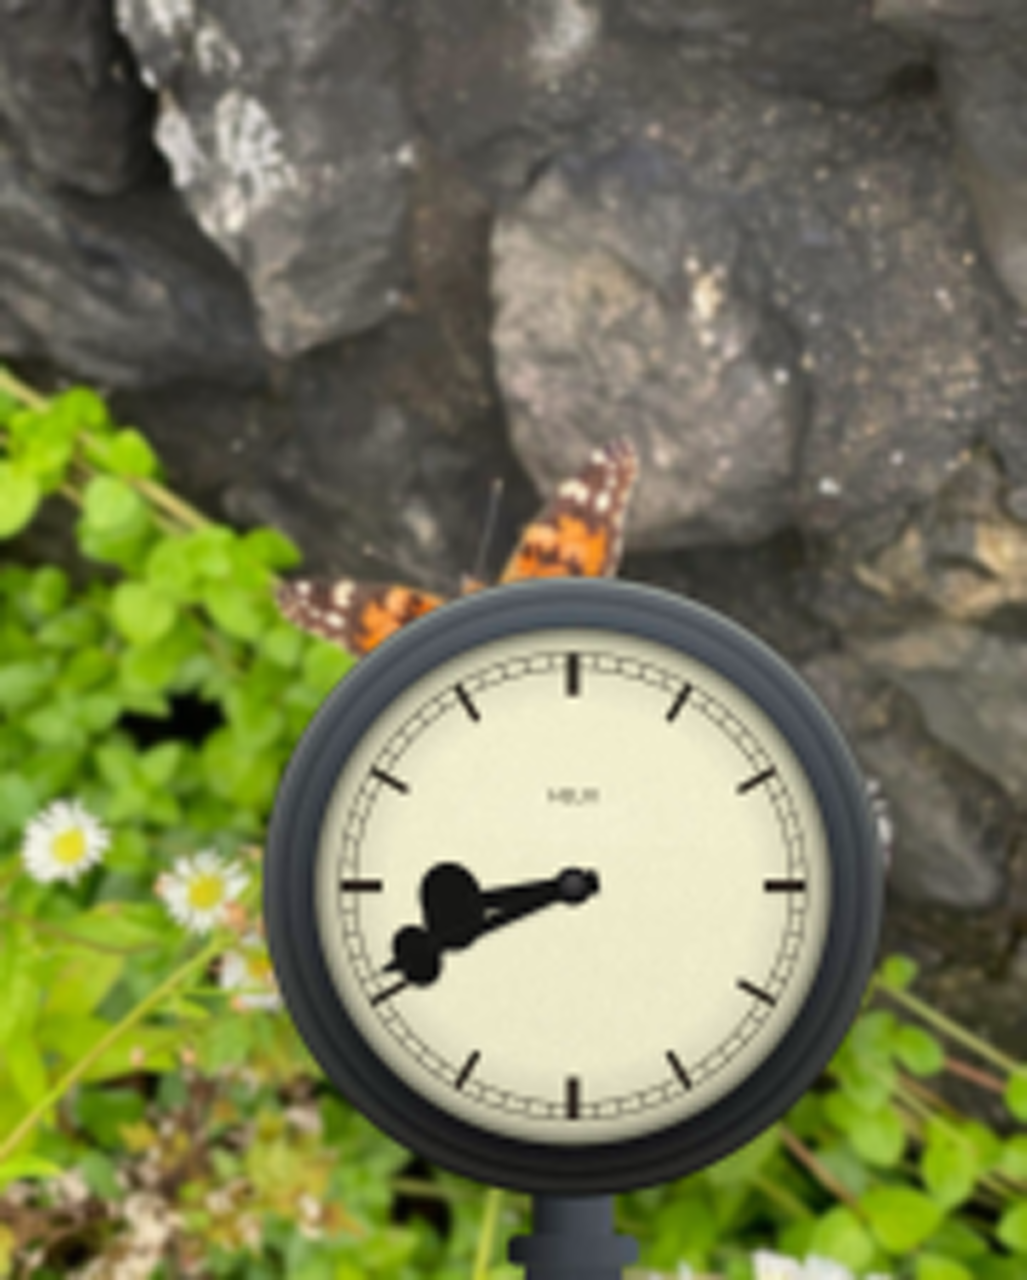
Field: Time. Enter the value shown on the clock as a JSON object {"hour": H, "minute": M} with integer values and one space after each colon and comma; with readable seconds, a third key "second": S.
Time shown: {"hour": 8, "minute": 41}
